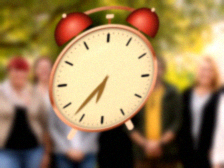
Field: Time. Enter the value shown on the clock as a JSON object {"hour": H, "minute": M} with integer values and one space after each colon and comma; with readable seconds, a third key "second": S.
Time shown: {"hour": 6, "minute": 37}
